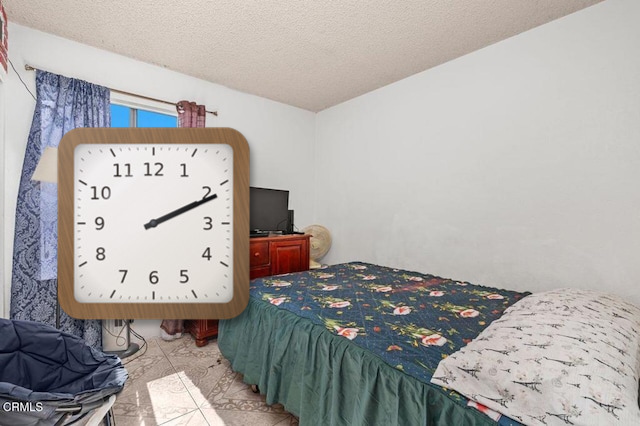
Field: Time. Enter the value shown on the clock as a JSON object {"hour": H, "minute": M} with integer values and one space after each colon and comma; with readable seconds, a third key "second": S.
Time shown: {"hour": 2, "minute": 11}
